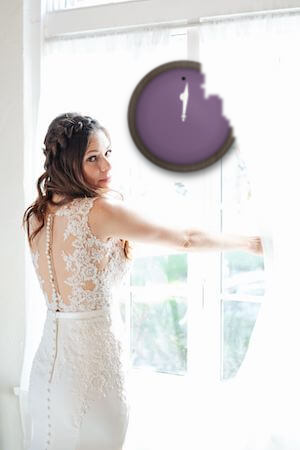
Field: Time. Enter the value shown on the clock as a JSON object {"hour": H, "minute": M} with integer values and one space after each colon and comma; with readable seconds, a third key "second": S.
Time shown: {"hour": 12, "minute": 1}
